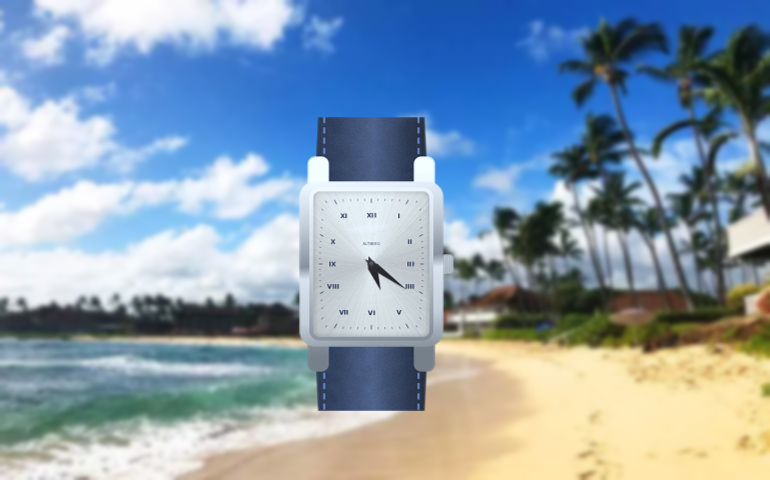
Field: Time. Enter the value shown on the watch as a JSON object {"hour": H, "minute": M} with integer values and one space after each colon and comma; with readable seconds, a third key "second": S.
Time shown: {"hour": 5, "minute": 21}
